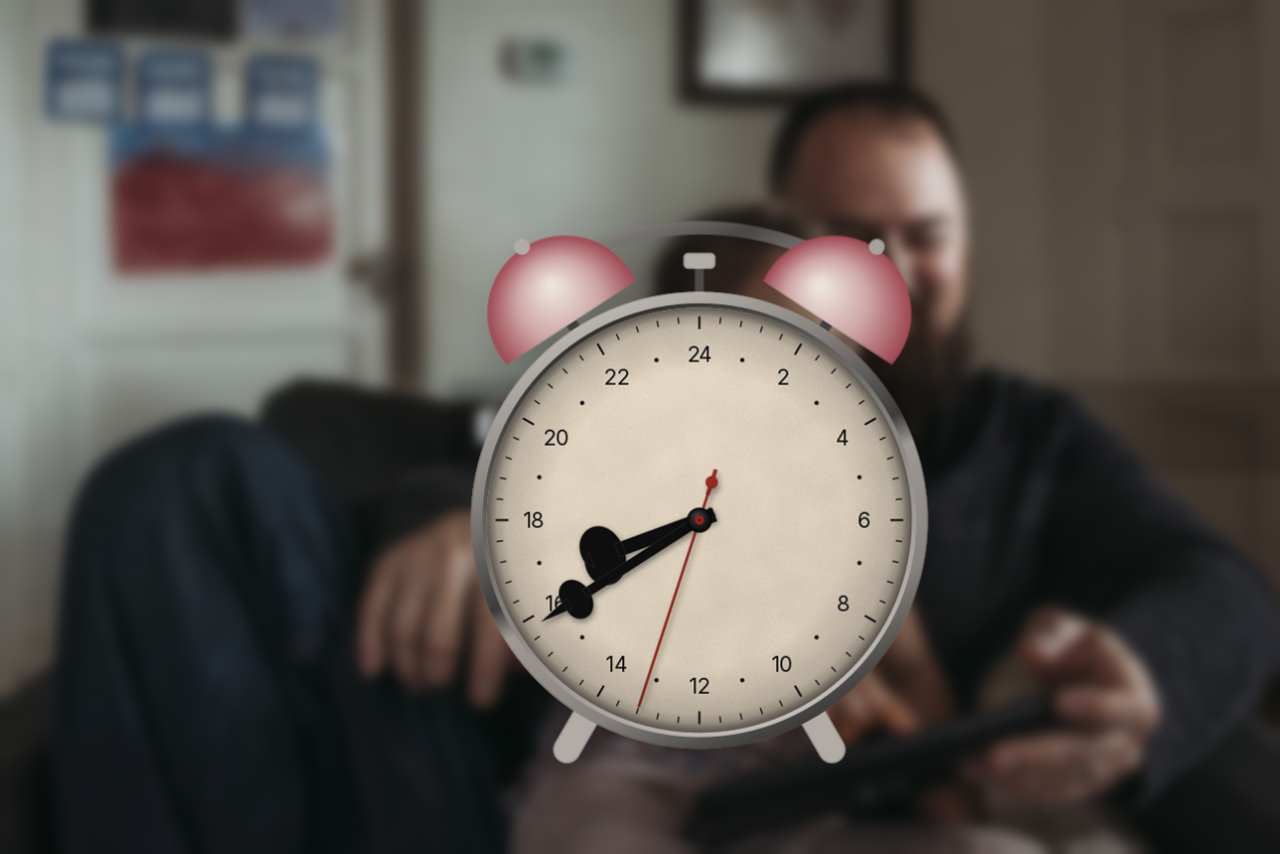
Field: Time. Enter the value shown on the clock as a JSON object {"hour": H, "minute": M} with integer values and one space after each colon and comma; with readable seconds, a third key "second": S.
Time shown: {"hour": 16, "minute": 39, "second": 33}
